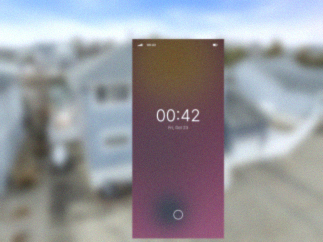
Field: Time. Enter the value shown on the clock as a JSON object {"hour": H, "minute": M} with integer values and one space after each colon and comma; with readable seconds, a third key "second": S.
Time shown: {"hour": 0, "minute": 42}
